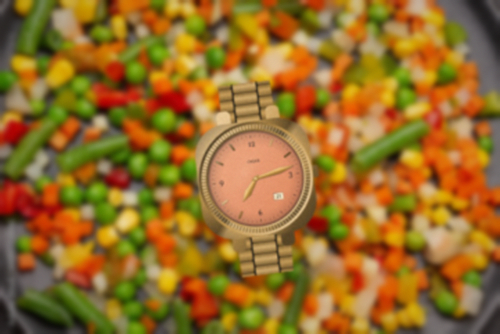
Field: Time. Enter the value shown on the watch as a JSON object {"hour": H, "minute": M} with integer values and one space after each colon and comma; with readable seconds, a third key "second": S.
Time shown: {"hour": 7, "minute": 13}
